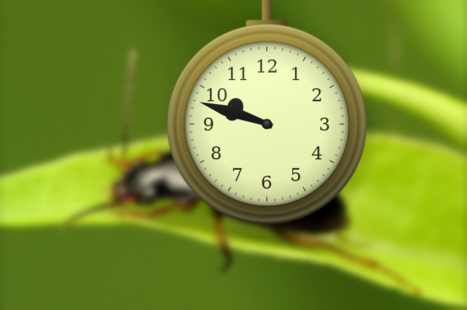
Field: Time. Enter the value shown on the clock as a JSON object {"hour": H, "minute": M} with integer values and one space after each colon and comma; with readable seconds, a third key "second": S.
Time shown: {"hour": 9, "minute": 48}
